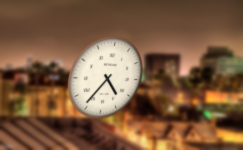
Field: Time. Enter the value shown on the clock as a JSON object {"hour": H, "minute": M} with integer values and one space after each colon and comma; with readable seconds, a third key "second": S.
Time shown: {"hour": 4, "minute": 36}
